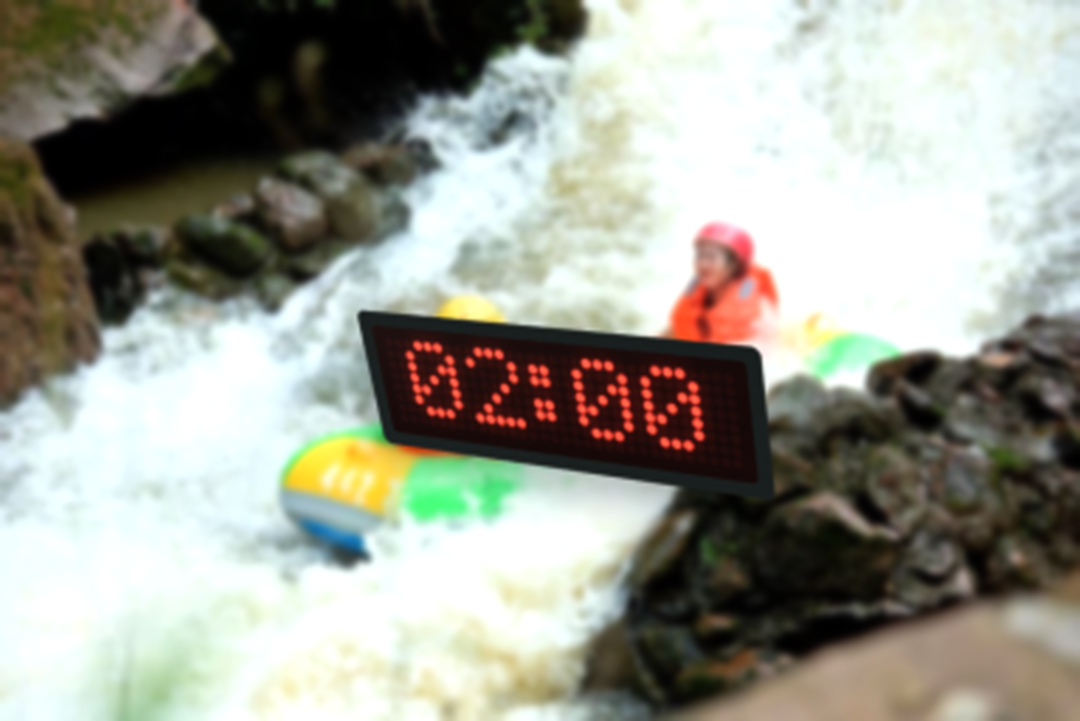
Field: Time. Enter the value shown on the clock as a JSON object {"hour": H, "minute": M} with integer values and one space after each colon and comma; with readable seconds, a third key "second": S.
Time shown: {"hour": 2, "minute": 0}
